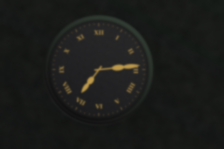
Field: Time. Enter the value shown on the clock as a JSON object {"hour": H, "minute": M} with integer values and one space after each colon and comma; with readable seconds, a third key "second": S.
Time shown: {"hour": 7, "minute": 14}
